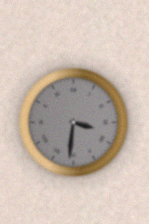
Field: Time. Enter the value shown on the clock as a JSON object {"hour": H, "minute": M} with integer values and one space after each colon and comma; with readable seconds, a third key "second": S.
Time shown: {"hour": 3, "minute": 31}
